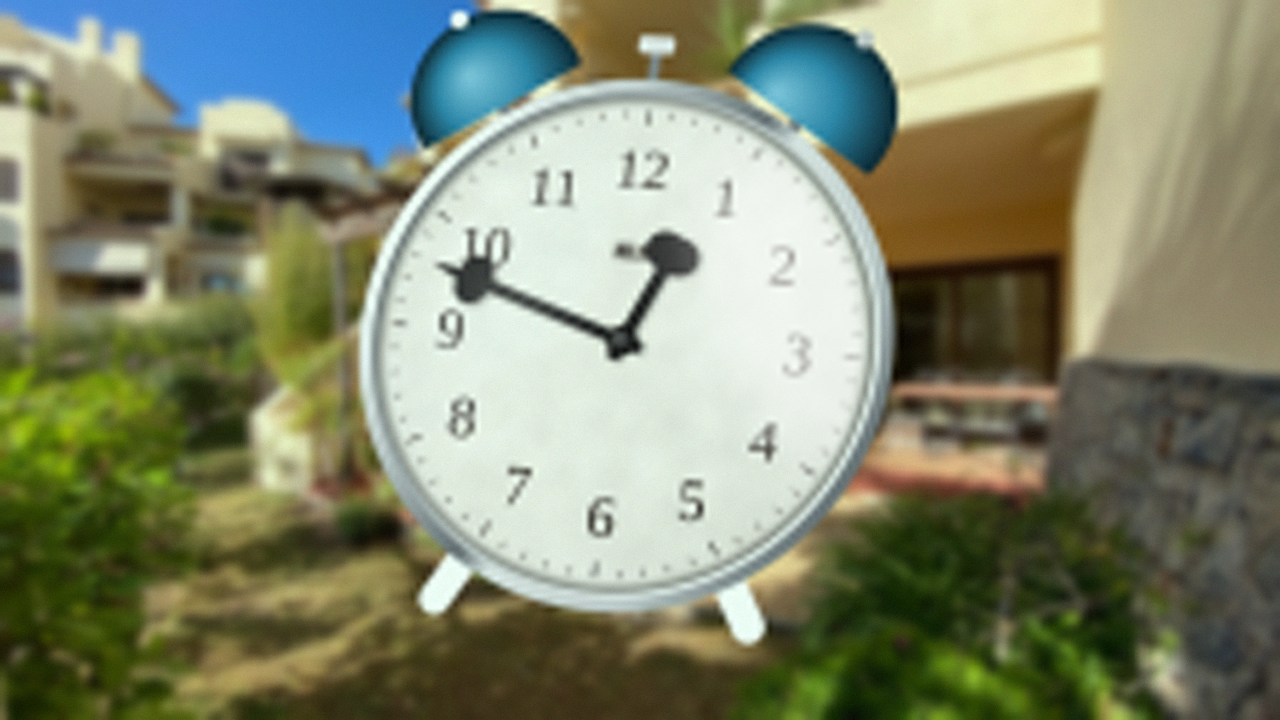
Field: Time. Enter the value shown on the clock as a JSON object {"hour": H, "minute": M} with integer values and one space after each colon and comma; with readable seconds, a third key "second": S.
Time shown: {"hour": 12, "minute": 48}
